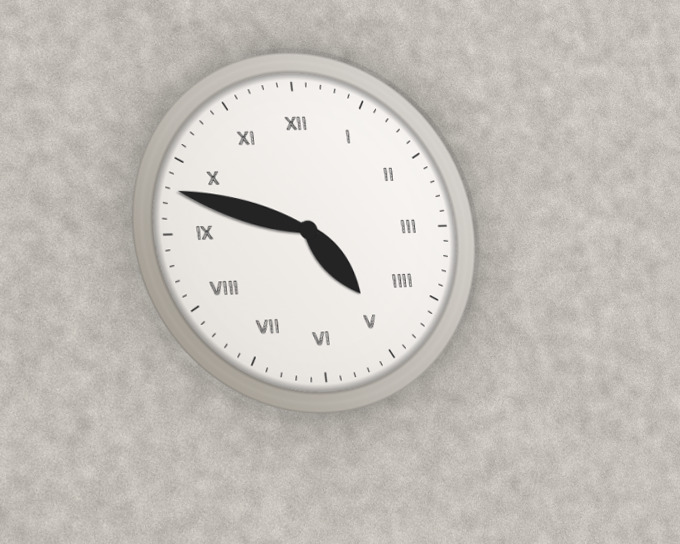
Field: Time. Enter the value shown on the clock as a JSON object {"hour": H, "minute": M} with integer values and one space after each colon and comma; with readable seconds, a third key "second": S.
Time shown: {"hour": 4, "minute": 48}
